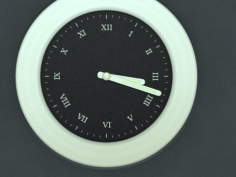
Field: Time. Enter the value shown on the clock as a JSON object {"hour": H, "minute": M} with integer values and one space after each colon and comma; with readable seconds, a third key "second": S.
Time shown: {"hour": 3, "minute": 18}
